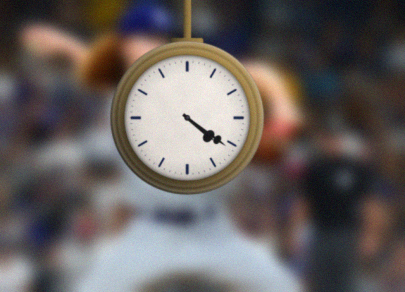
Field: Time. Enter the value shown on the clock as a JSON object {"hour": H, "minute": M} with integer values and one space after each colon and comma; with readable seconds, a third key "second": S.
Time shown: {"hour": 4, "minute": 21}
